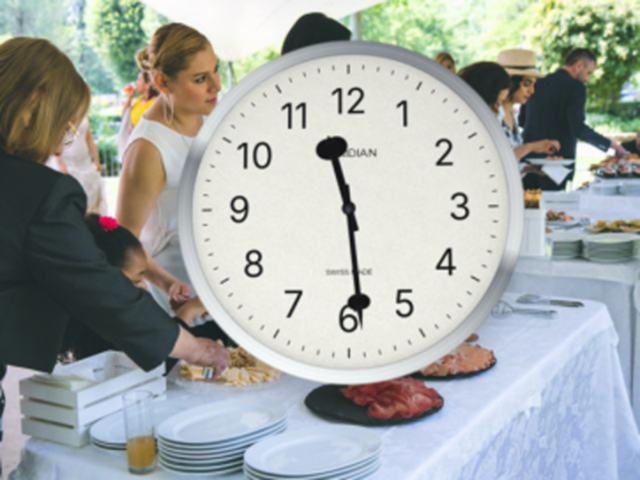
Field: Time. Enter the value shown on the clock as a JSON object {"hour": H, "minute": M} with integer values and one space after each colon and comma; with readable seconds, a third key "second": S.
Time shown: {"hour": 11, "minute": 29}
